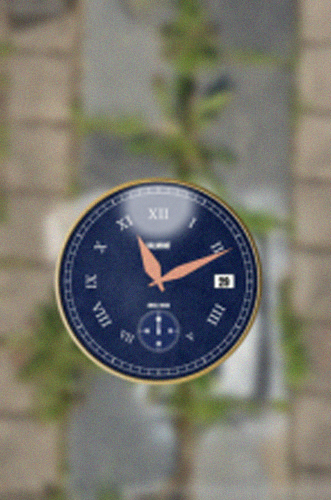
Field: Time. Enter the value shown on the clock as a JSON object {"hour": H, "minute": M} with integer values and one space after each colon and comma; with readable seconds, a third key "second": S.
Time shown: {"hour": 11, "minute": 11}
